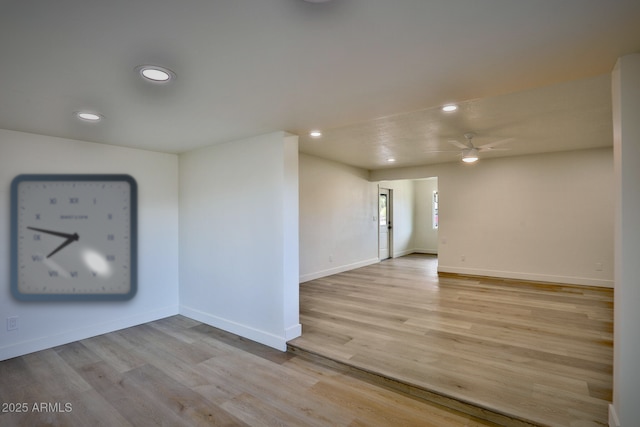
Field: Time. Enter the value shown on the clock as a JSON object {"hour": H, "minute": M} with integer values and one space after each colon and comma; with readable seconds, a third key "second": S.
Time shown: {"hour": 7, "minute": 47}
